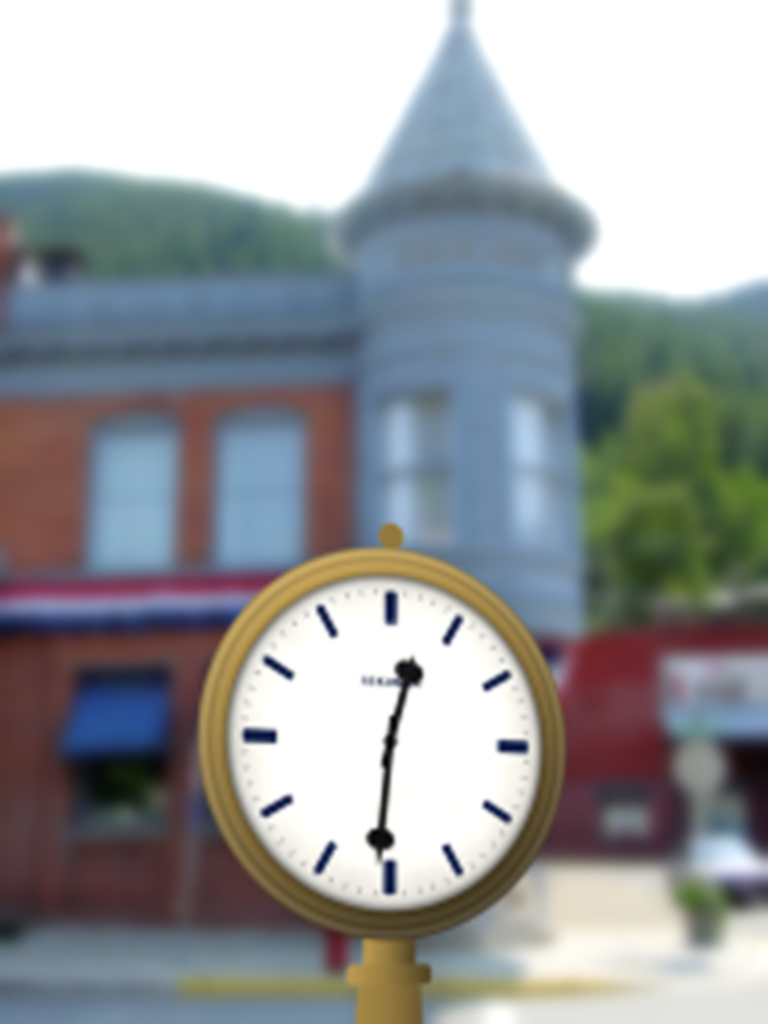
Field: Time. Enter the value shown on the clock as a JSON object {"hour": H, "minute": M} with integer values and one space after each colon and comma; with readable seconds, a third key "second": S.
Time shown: {"hour": 12, "minute": 31}
